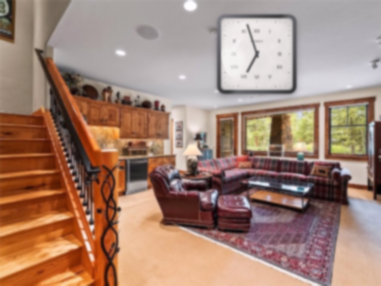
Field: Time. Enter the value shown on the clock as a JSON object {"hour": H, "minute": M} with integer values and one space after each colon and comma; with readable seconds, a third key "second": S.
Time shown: {"hour": 6, "minute": 57}
